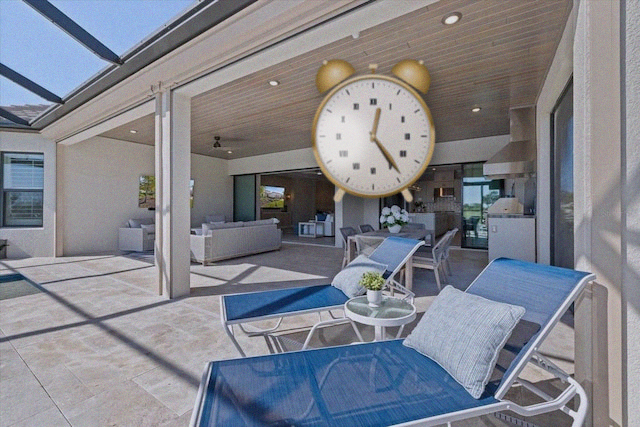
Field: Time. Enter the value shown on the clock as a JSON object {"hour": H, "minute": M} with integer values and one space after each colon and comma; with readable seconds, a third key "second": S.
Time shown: {"hour": 12, "minute": 24}
